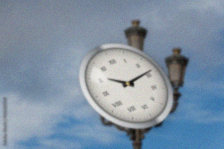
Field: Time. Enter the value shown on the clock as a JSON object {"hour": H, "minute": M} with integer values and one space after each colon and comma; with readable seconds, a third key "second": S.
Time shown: {"hour": 10, "minute": 14}
